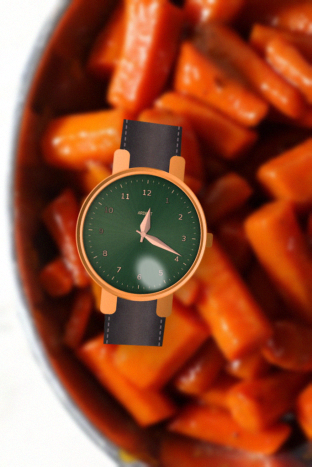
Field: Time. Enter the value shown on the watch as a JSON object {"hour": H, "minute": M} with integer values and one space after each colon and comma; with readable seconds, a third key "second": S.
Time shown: {"hour": 12, "minute": 19}
